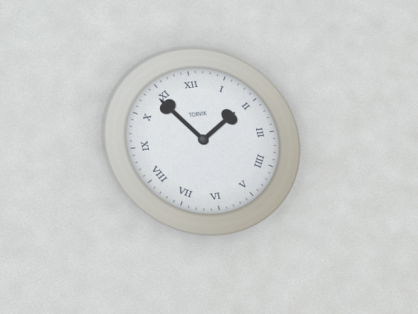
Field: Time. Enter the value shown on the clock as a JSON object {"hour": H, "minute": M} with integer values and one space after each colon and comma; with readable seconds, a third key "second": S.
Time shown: {"hour": 1, "minute": 54}
